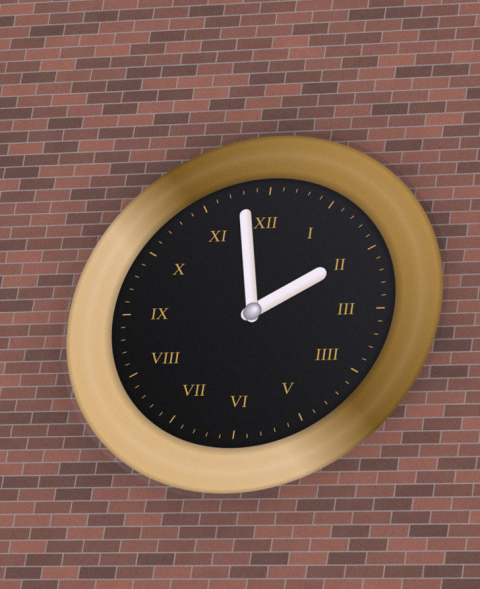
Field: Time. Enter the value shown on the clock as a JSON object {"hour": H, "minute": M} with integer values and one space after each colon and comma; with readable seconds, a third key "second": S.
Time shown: {"hour": 1, "minute": 58}
